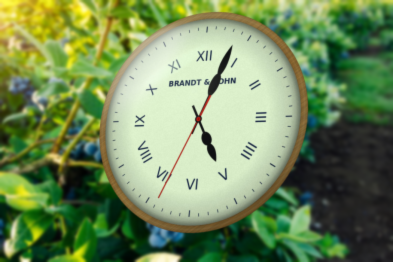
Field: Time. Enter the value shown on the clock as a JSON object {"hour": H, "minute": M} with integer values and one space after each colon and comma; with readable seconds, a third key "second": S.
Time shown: {"hour": 5, "minute": 3, "second": 34}
